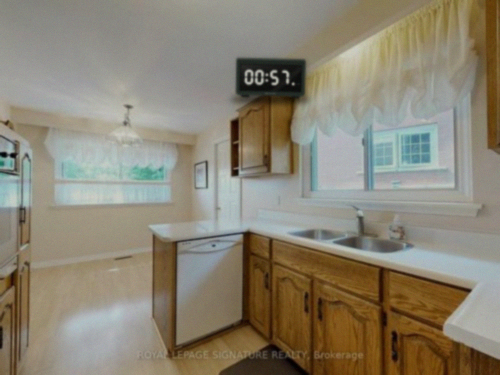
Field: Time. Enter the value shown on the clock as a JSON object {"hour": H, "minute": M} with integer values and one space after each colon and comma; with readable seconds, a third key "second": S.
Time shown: {"hour": 0, "minute": 57}
